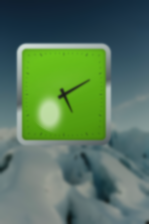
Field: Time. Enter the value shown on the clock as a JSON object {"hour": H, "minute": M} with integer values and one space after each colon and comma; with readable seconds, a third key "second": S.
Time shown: {"hour": 5, "minute": 10}
